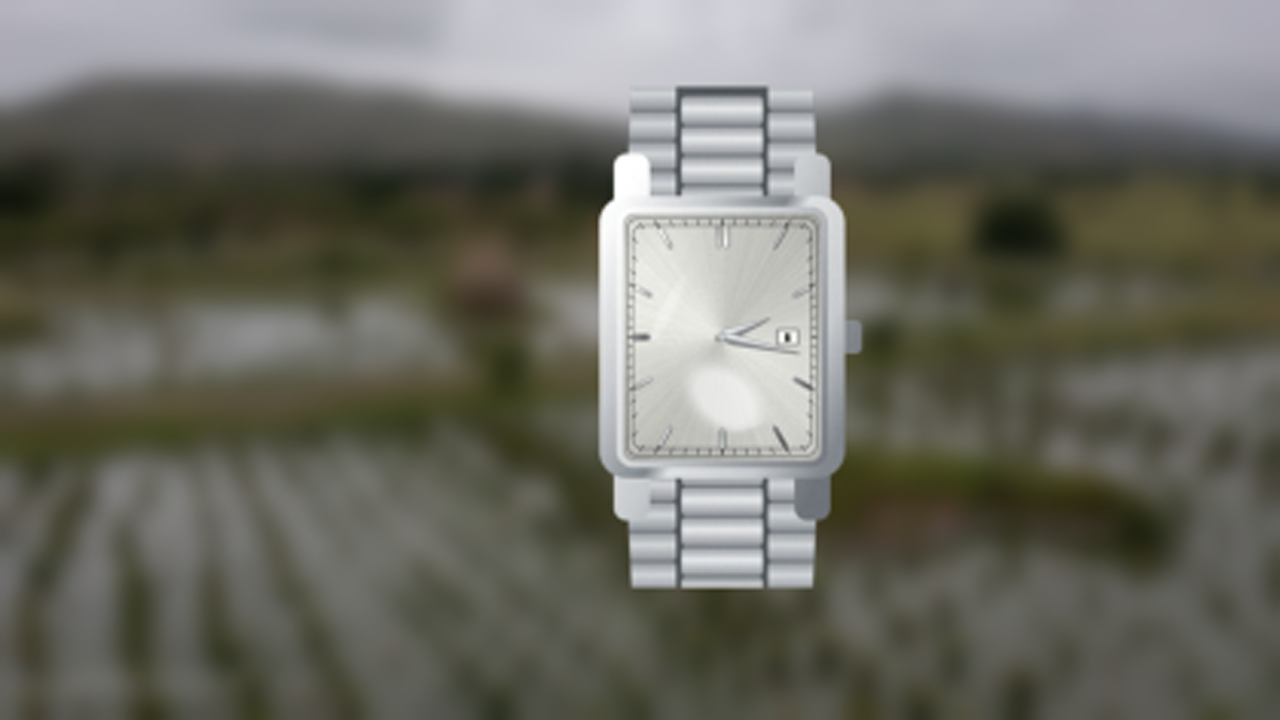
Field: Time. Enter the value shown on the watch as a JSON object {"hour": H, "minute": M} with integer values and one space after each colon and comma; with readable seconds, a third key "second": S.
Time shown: {"hour": 2, "minute": 17}
